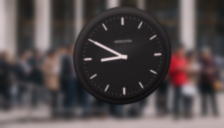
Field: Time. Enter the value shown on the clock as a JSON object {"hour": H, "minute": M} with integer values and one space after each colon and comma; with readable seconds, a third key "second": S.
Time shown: {"hour": 8, "minute": 50}
